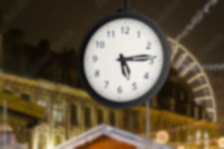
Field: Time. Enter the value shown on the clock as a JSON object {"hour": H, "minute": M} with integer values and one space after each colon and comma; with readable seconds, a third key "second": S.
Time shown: {"hour": 5, "minute": 14}
